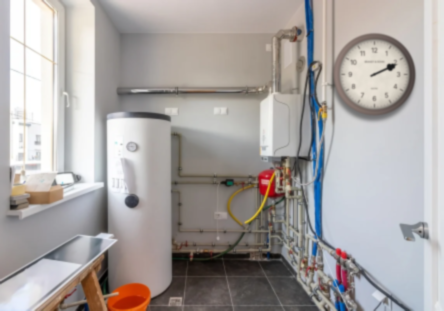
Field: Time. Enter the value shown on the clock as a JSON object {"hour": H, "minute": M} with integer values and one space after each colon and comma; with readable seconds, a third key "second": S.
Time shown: {"hour": 2, "minute": 11}
